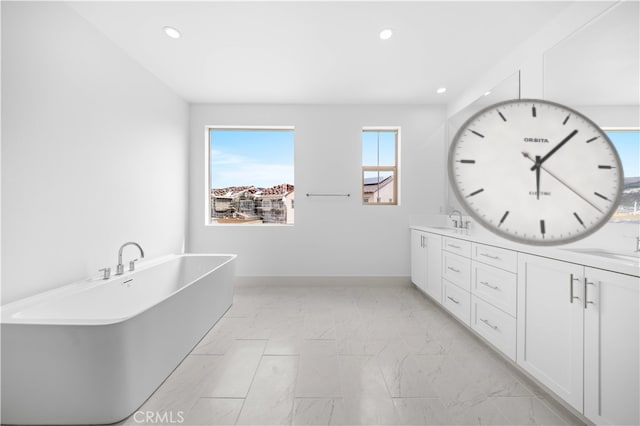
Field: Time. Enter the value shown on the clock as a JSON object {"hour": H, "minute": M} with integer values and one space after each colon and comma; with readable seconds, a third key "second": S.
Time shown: {"hour": 6, "minute": 7, "second": 22}
